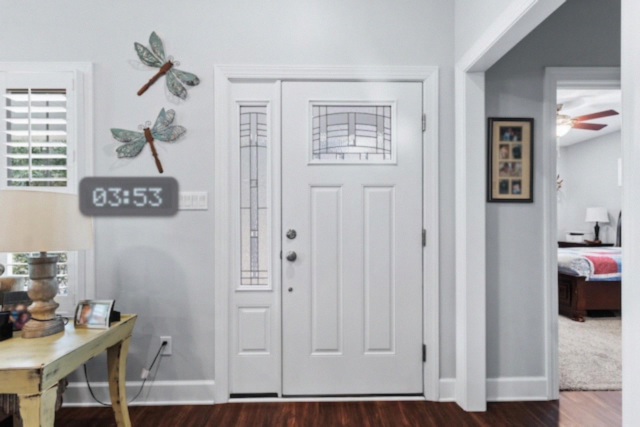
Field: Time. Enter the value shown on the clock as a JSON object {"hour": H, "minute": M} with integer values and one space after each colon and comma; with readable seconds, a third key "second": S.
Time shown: {"hour": 3, "minute": 53}
